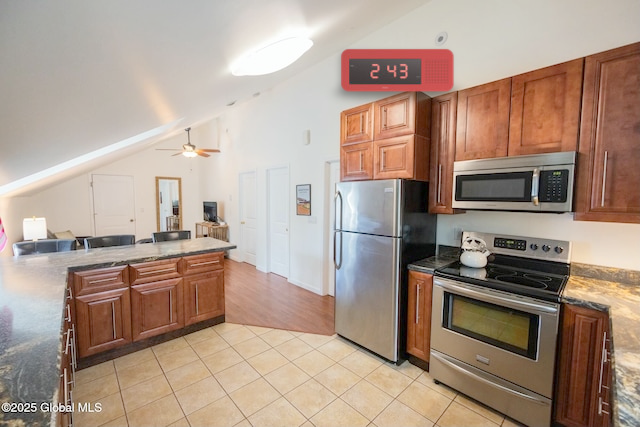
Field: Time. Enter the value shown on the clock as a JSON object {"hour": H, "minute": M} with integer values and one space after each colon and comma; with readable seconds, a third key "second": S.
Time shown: {"hour": 2, "minute": 43}
